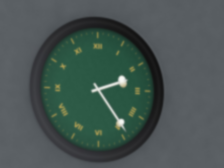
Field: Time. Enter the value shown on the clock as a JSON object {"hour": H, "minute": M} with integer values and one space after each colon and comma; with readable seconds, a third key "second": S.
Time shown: {"hour": 2, "minute": 24}
